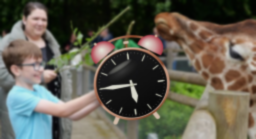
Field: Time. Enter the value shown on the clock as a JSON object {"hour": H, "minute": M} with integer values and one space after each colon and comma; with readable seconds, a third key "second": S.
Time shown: {"hour": 5, "minute": 45}
